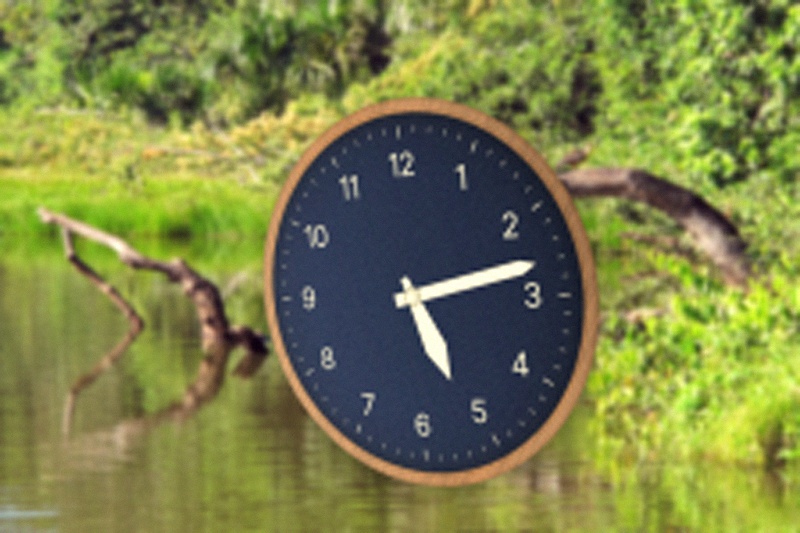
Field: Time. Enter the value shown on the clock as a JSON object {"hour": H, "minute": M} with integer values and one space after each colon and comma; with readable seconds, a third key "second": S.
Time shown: {"hour": 5, "minute": 13}
